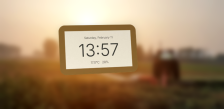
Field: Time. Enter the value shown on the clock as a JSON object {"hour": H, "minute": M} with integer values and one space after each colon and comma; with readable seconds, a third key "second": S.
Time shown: {"hour": 13, "minute": 57}
